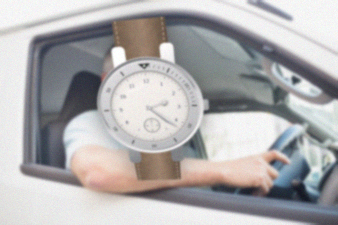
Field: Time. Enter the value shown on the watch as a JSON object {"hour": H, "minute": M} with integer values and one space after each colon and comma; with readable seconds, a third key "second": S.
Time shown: {"hour": 2, "minute": 22}
